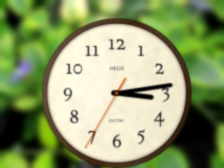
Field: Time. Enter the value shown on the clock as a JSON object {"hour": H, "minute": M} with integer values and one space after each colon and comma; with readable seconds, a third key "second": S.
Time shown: {"hour": 3, "minute": 13, "second": 35}
